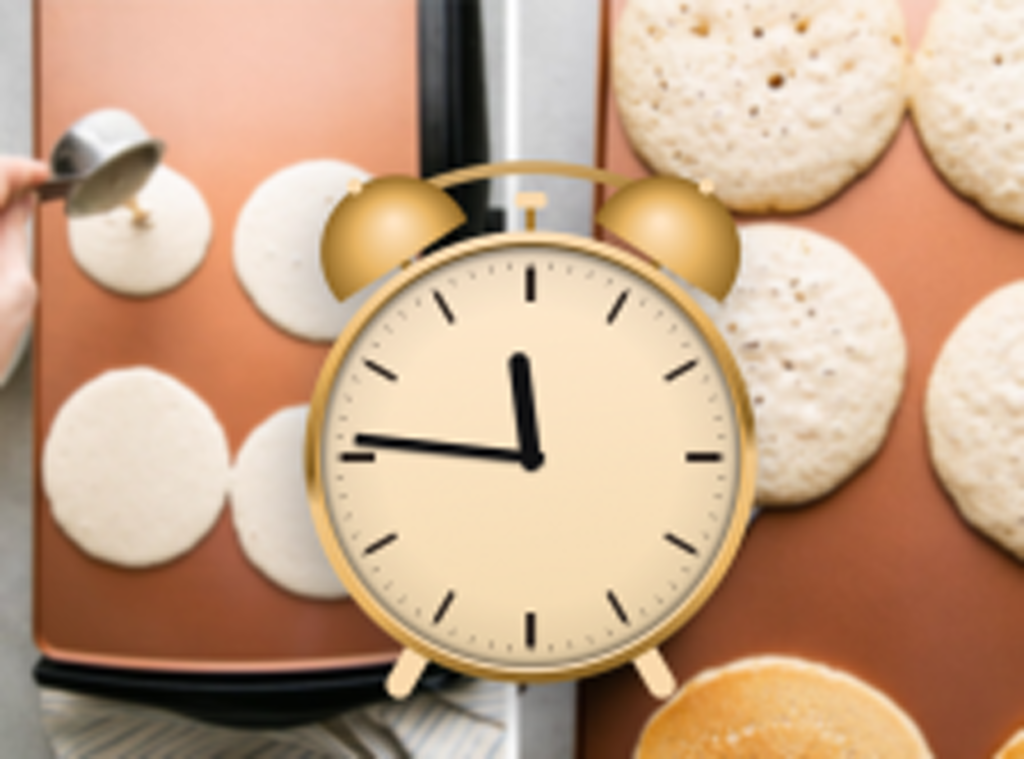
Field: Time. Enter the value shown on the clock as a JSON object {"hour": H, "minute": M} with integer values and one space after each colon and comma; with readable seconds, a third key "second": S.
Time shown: {"hour": 11, "minute": 46}
